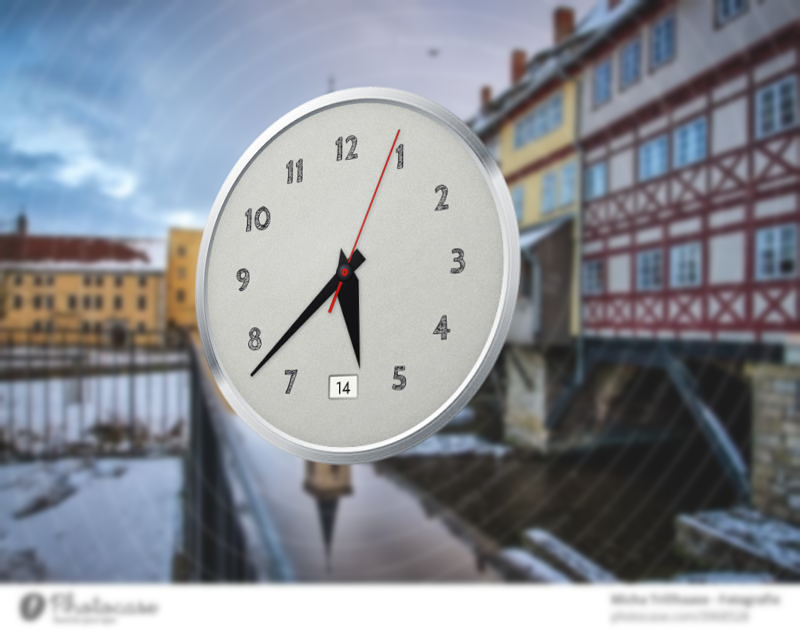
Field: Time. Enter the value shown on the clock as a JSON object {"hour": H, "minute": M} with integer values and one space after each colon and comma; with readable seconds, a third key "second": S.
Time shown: {"hour": 5, "minute": 38, "second": 4}
